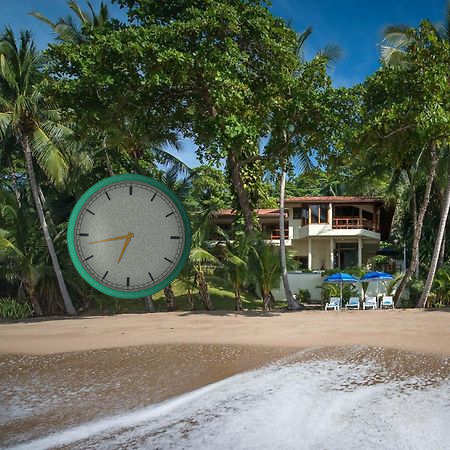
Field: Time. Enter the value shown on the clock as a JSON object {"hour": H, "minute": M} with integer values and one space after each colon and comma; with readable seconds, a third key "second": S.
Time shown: {"hour": 6, "minute": 43}
